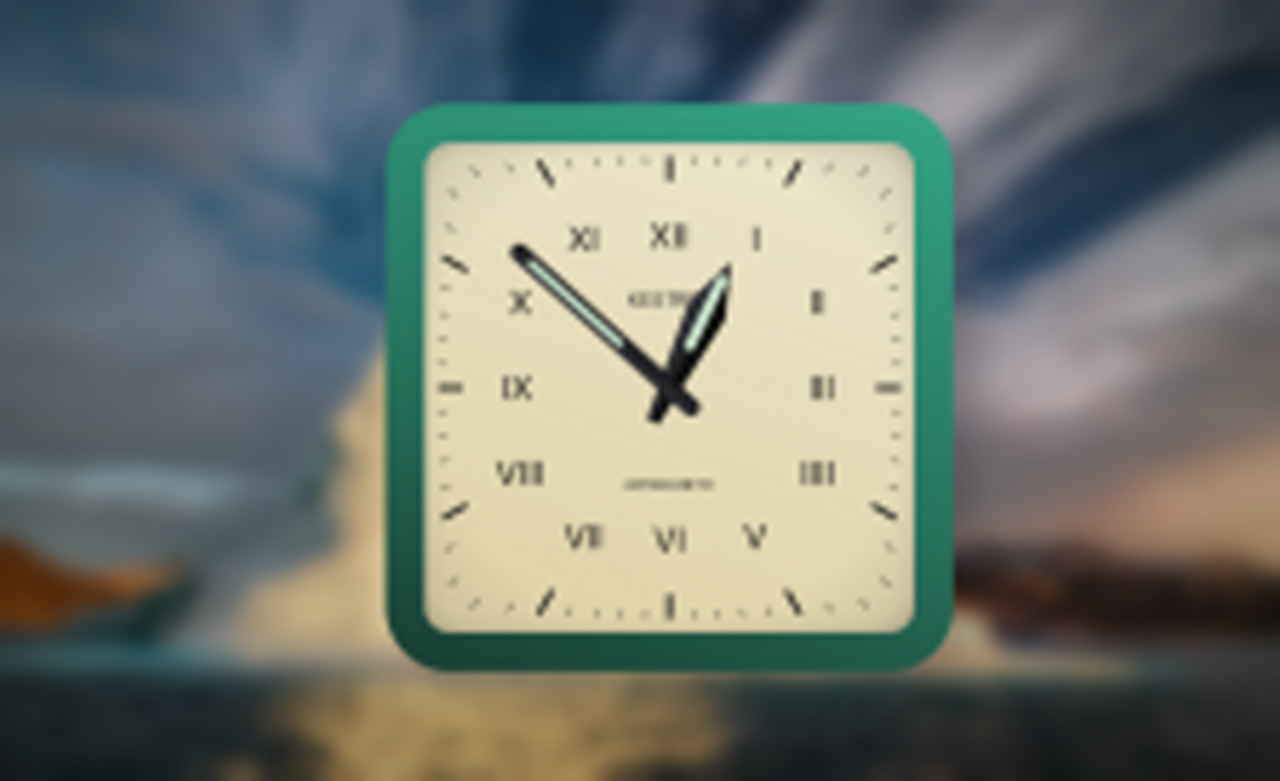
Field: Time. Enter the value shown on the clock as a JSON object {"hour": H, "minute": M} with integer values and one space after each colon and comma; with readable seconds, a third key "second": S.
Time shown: {"hour": 12, "minute": 52}
